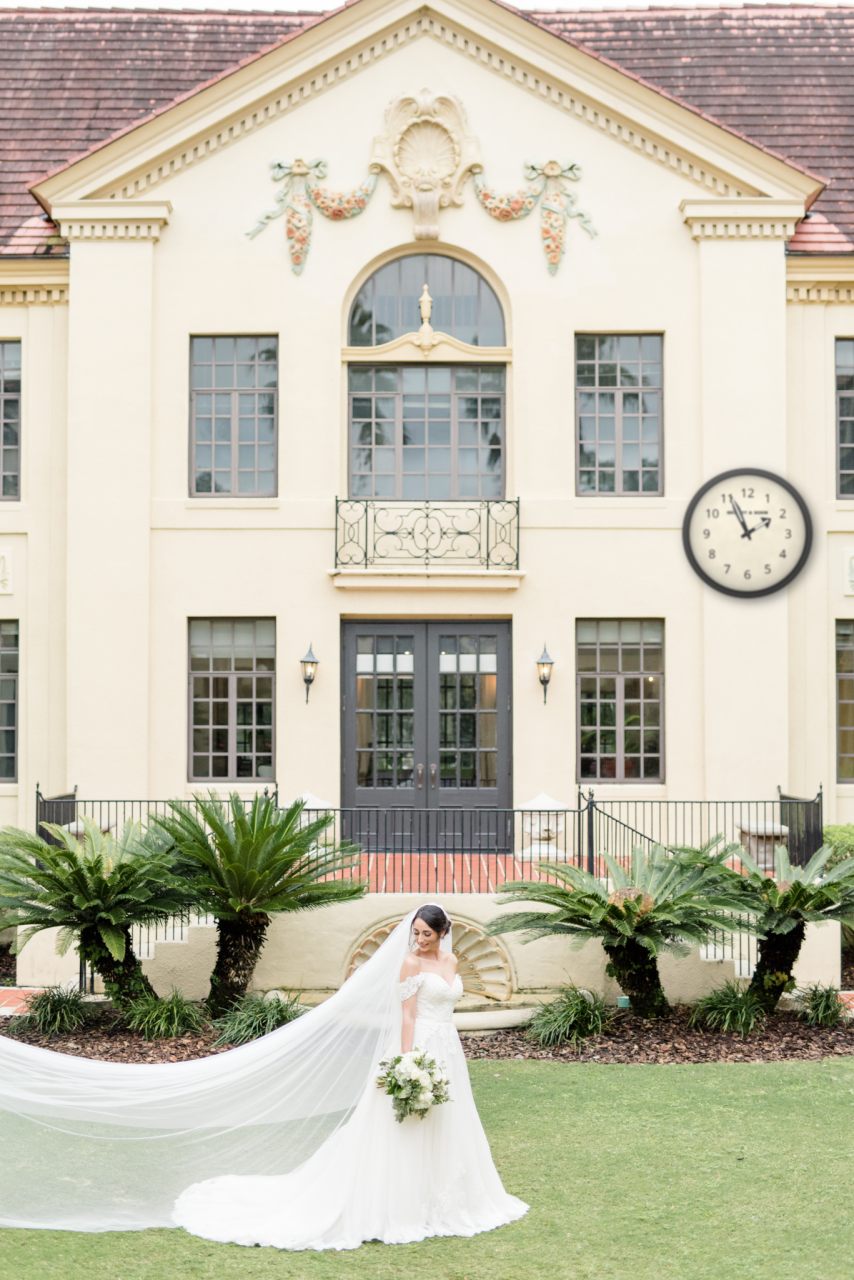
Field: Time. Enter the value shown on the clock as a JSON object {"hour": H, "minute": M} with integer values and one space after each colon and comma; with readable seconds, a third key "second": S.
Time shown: {"hour": 1, "minute": 56}
